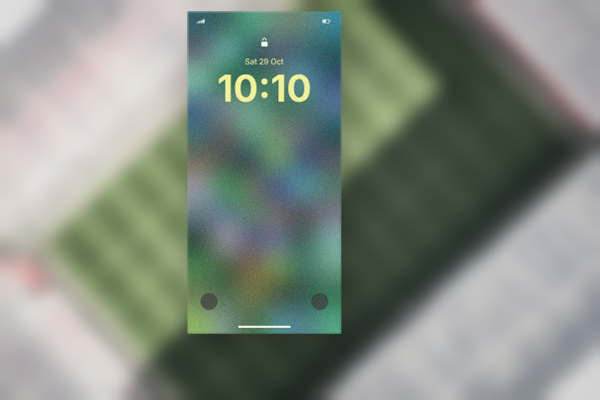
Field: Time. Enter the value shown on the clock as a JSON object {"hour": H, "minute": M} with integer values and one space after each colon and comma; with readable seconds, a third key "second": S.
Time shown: {"hour": 10, "minute": 10}
